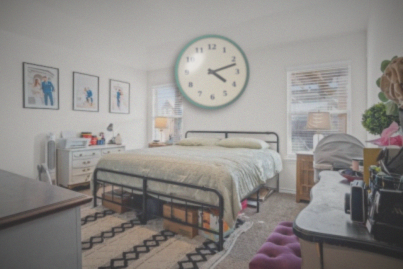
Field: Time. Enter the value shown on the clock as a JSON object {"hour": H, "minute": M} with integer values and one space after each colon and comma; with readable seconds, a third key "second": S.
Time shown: {"hour": 4, "minute": 12}
